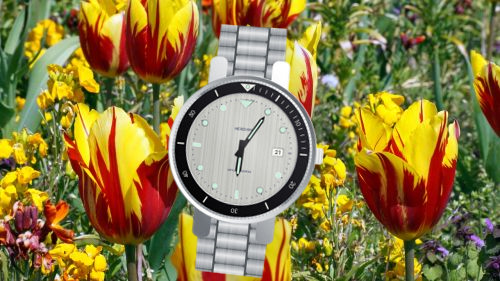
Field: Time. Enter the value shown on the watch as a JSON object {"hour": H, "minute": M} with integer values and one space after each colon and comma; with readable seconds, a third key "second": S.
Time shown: {"hour": 6, "minute": 5}
